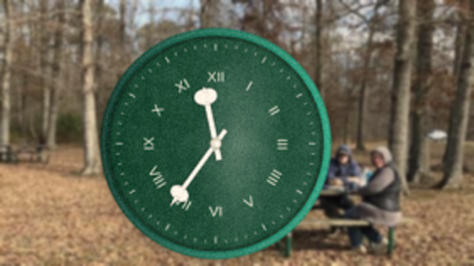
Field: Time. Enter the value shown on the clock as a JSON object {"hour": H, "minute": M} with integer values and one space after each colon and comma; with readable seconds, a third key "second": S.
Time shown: {"hour": 11, "minute": 36}
